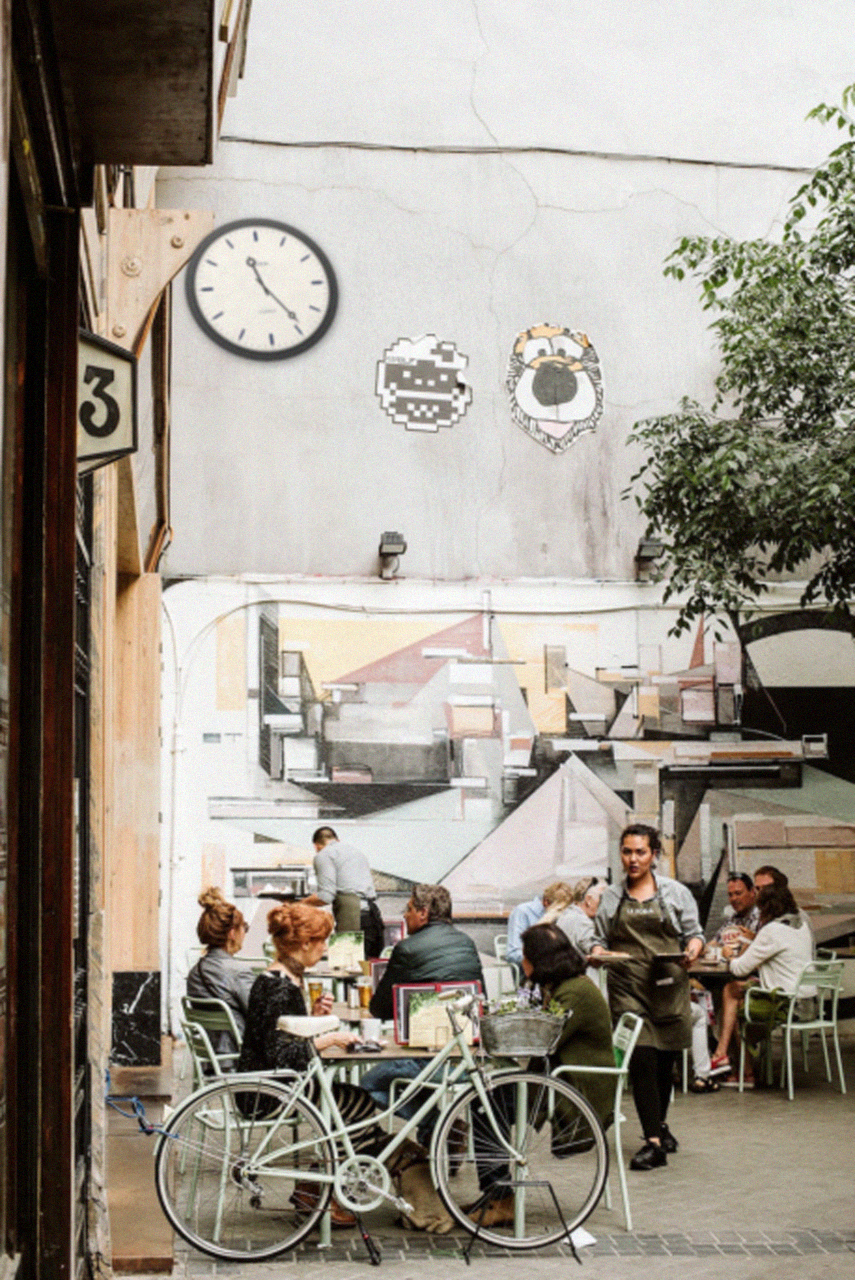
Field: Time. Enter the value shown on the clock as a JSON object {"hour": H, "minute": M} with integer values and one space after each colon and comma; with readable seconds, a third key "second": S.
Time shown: {"hour": 11, "minute": 24}
